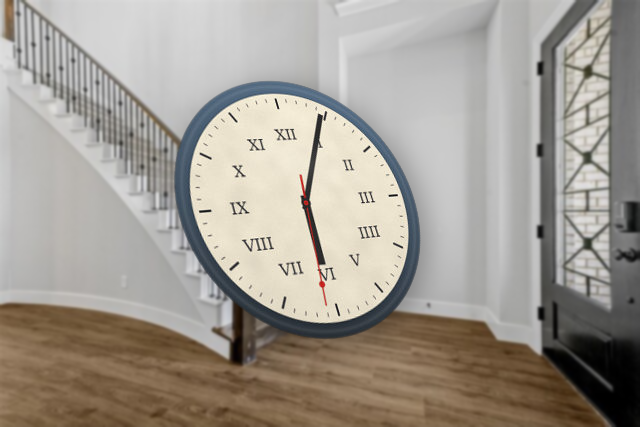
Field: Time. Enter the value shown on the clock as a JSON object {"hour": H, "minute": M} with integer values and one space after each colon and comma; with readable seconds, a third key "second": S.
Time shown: {"hour": 6, "minute": 4, "second": 31}
